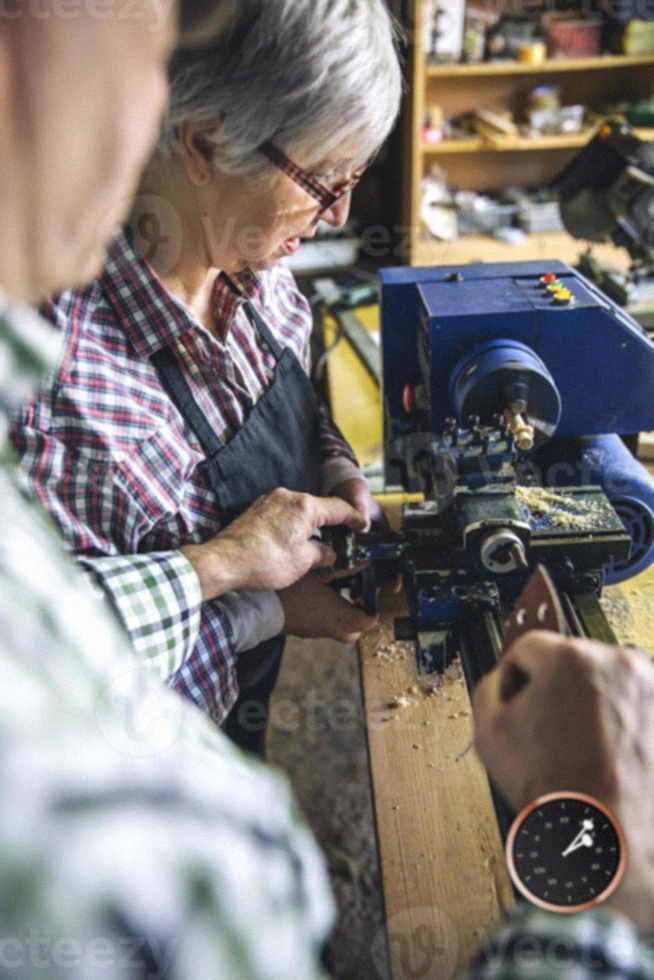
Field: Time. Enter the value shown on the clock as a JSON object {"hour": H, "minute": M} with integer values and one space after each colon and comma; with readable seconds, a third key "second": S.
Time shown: {"hour": 2, "minute": 7}
